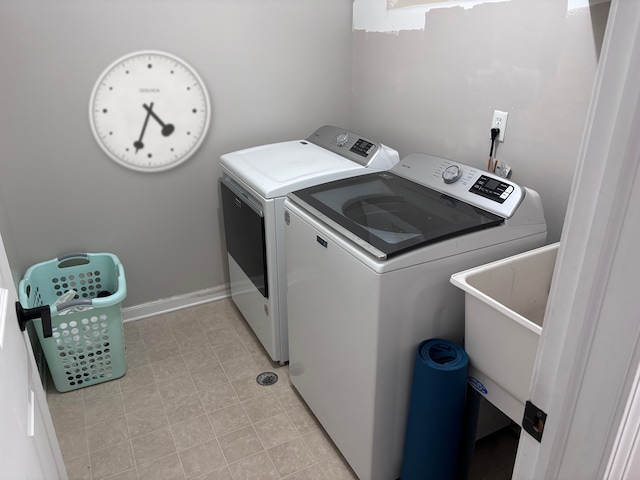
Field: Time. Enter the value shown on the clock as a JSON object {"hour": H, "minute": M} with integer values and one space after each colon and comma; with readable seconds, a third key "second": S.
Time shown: {"hour": 4, "minute": 33}
